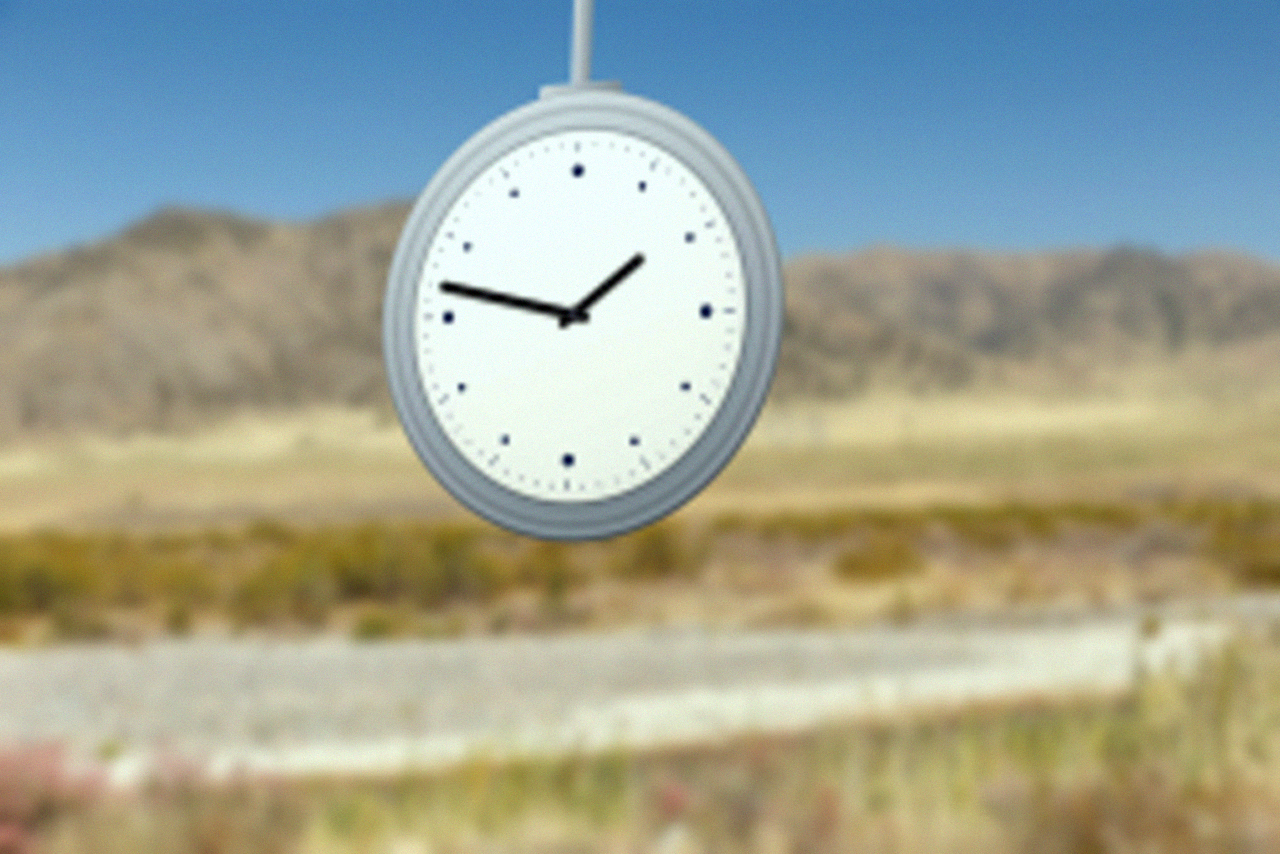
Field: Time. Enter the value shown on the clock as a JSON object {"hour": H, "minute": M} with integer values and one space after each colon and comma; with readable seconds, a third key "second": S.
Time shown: {"hour": 1, "minute": 47}
